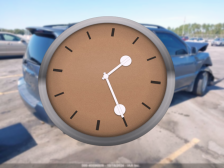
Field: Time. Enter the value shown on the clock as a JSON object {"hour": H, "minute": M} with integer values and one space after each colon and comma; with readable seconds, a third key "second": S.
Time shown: {"hour": 1, "minute": 25}
